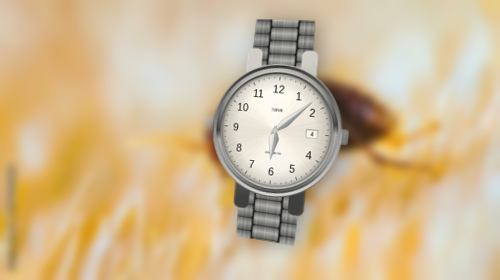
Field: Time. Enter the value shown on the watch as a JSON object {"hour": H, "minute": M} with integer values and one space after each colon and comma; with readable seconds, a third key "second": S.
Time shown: {"hour": 6, "minute": 8}
